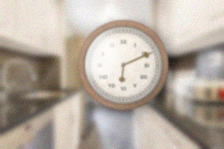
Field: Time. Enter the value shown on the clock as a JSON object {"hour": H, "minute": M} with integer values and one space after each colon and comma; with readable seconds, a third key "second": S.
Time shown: {"hour": 6, "minute": 11}
